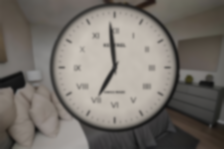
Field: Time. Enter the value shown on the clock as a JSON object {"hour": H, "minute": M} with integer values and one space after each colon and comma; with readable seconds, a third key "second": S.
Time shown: {"hour": 6, "minute": 59}
